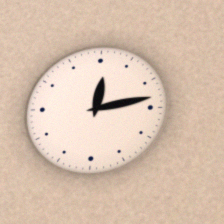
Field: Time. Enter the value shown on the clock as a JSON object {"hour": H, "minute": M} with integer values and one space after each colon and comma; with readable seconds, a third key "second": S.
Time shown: {"hour": 12, "minute": 13}
